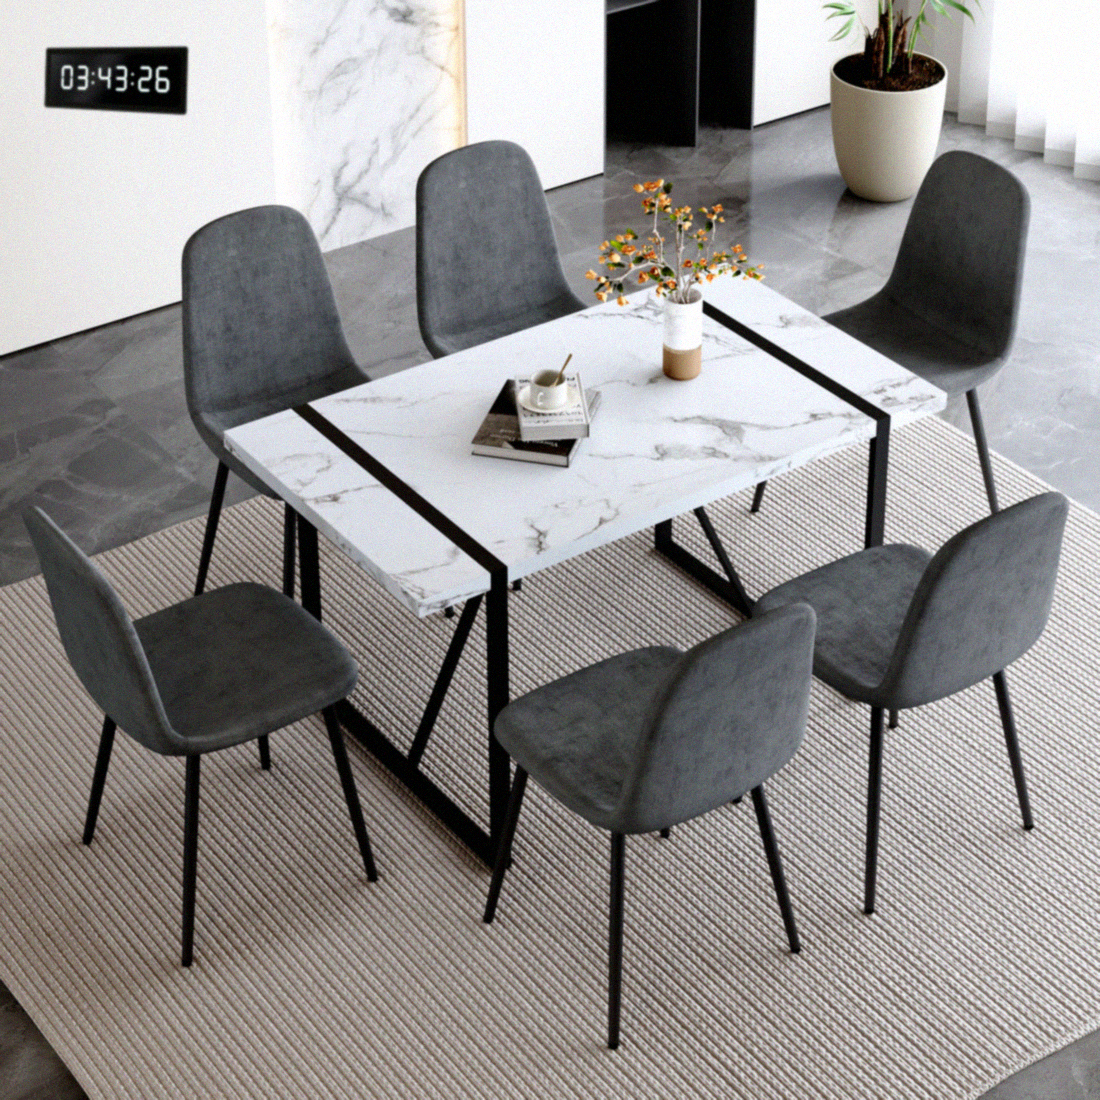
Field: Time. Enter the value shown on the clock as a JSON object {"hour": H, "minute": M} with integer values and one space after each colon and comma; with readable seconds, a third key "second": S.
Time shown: {"hour": 3, "minute": 43, "second": 26}
